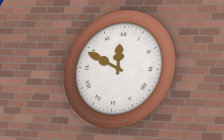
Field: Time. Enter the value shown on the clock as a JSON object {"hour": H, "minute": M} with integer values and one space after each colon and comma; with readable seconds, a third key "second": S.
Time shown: {"hour": 11, "minute": 49}
